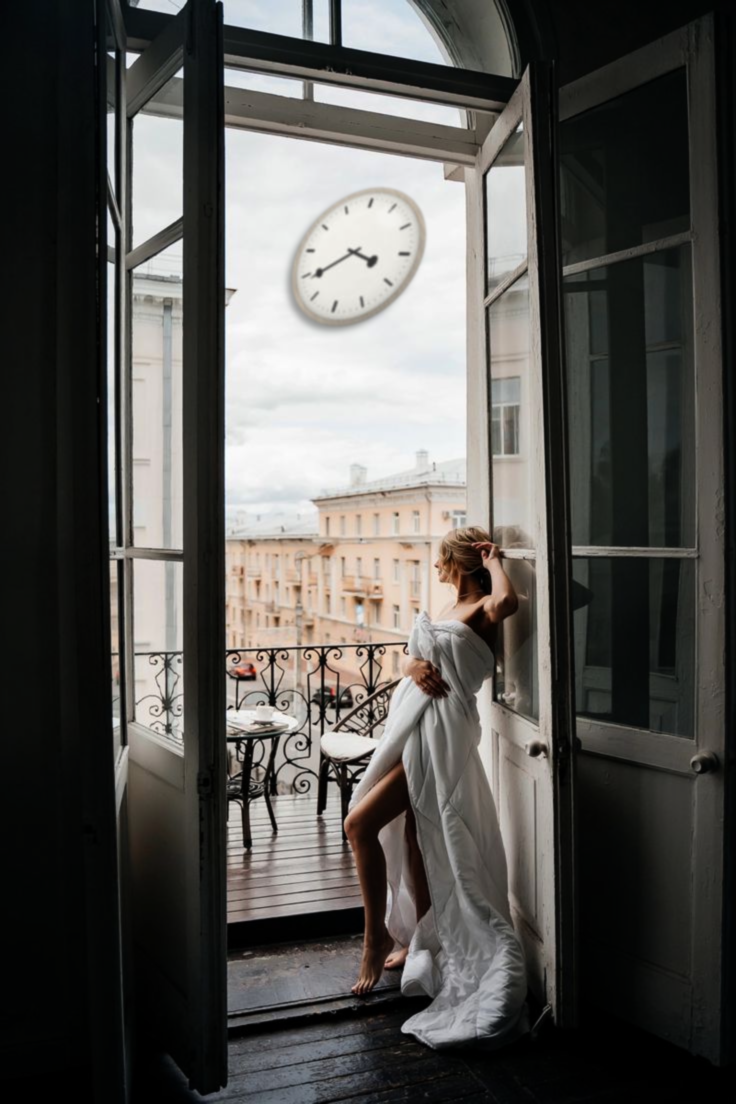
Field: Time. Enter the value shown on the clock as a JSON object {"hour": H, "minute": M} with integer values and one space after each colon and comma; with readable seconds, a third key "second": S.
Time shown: {"hour": 3, "minute": 39}
